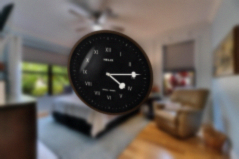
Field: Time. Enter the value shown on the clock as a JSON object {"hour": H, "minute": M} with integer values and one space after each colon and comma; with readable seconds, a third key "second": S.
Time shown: {"hour": 4, "minute": 14}
